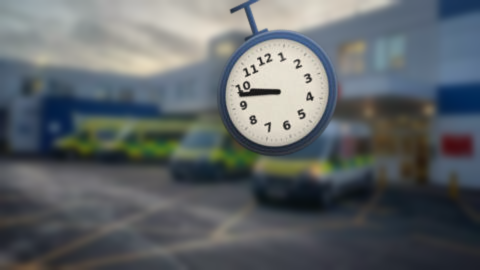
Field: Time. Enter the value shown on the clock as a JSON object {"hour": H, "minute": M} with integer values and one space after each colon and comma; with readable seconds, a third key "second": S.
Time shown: {"hour": 9, "minute": 48}
